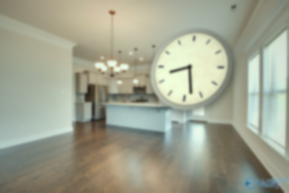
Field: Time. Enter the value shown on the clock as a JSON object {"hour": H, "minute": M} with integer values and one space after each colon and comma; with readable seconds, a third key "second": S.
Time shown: {"hour": 8, "minute": 28}
